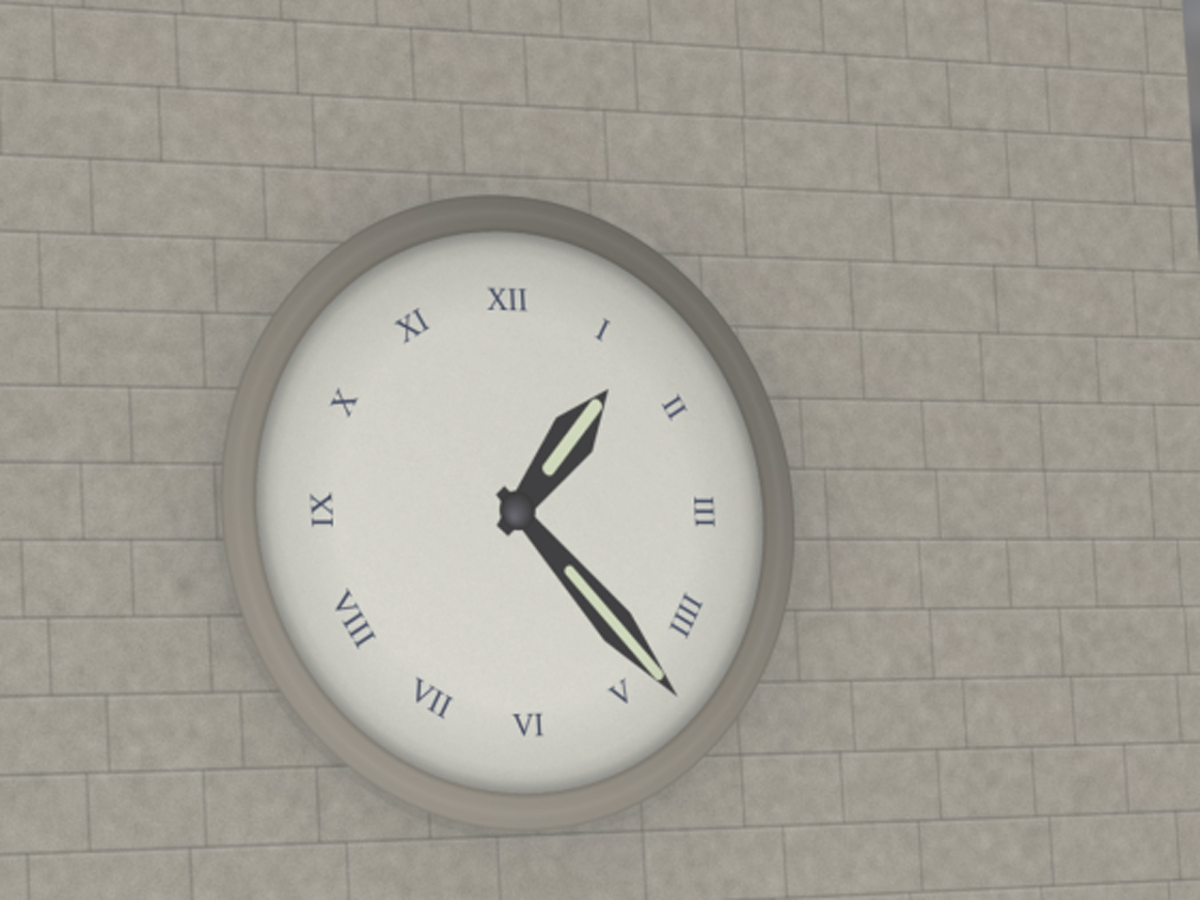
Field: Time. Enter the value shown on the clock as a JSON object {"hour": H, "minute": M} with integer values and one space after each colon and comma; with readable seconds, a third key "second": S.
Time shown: {"hour": 1, "minute": 23}
